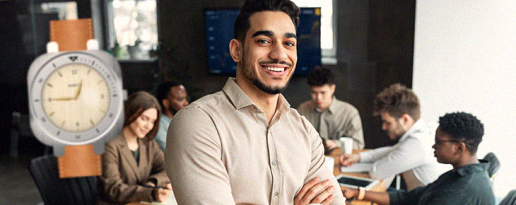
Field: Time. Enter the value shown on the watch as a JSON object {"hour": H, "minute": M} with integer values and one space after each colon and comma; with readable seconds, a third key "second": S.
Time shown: {"hour": 12, "minute": 45}
